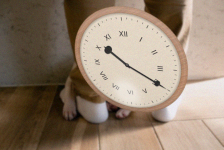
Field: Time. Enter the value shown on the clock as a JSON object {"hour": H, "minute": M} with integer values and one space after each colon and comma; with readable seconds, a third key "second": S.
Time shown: {"hour": 10, "minute": 20}
